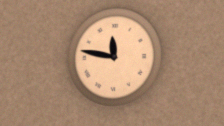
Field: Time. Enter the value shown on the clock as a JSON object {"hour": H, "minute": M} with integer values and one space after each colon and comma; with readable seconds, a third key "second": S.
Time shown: {"hour": 11, "minute": 47}
